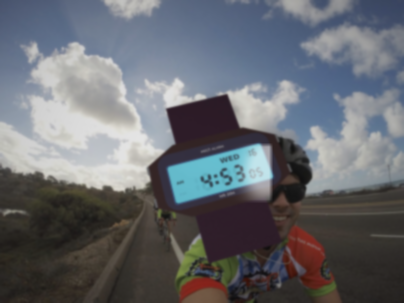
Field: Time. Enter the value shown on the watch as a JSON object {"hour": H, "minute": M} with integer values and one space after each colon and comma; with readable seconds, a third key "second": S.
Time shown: {"hour": 4, "minute": 53}
